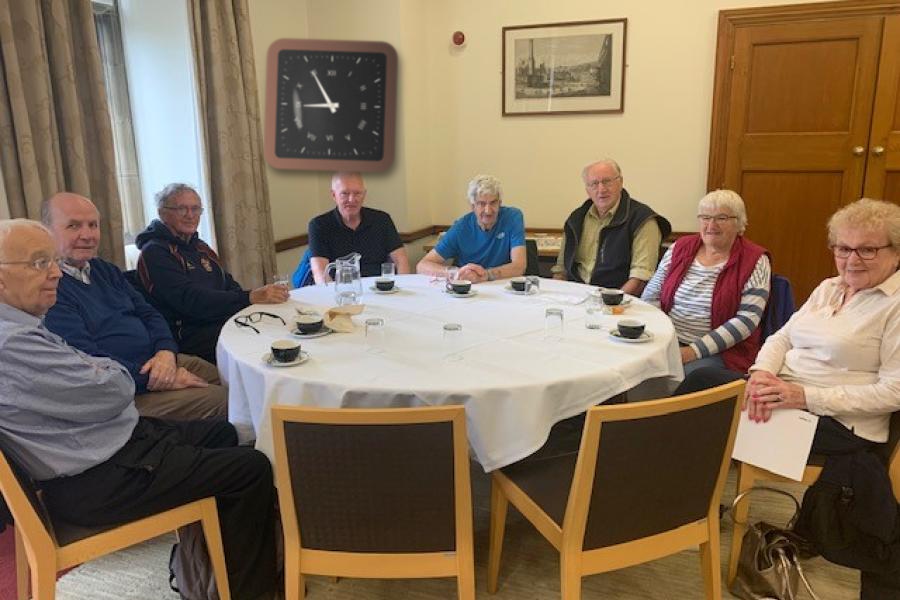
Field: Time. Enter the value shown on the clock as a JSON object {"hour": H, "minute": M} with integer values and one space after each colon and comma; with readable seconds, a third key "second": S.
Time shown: {"hour": 8, "minute": 55}
